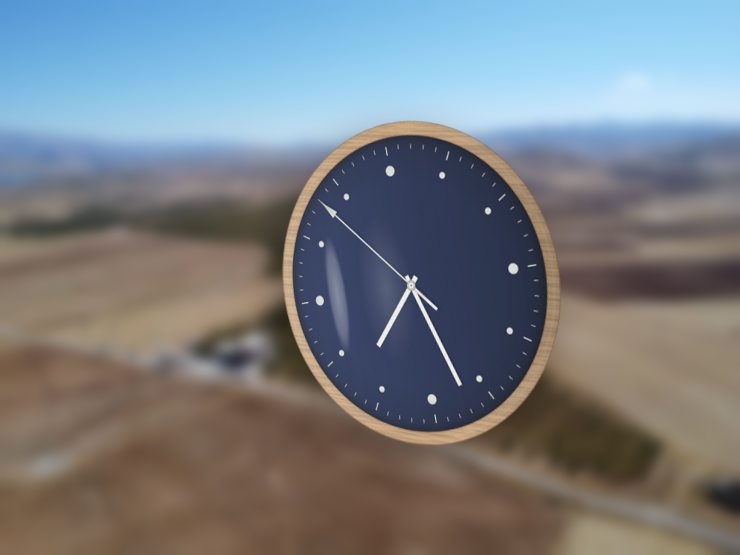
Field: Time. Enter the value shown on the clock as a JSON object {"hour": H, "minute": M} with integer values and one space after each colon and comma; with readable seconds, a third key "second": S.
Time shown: {"hour": 7, "minute": 26, "second": 53}
